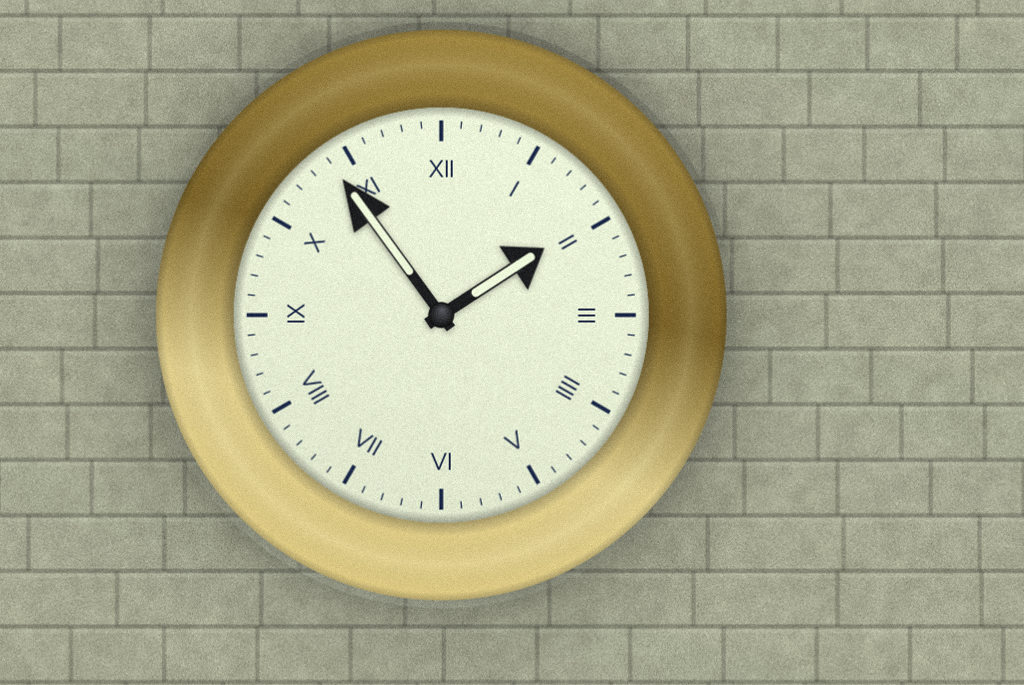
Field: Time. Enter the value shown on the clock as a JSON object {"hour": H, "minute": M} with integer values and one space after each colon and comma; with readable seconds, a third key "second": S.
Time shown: {"hour": 1, "minute": 54}
